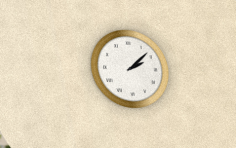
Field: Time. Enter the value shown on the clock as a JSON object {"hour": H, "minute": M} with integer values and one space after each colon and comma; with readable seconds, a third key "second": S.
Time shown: {"hour": 2, "minute": 8}
